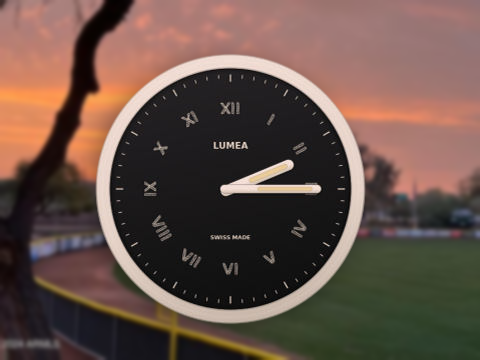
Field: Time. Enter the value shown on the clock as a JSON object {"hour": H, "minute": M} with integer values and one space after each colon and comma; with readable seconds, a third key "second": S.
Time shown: {"hour": 2, "minute": 15}
